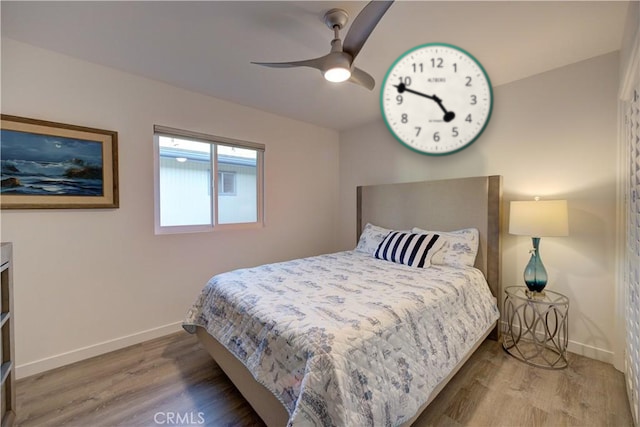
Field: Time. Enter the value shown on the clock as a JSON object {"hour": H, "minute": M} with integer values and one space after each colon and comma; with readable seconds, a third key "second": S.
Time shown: {"hour": 4, "minute": 48}
